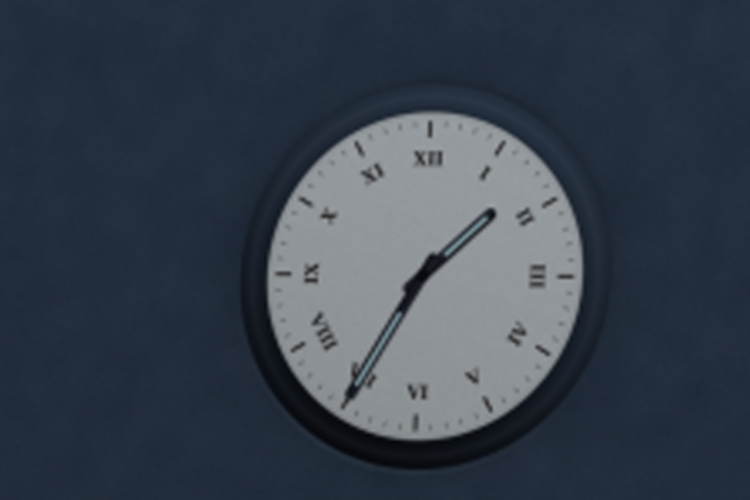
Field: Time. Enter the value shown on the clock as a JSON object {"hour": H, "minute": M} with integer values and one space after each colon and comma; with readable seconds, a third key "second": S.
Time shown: {"hour": 1, "minute": 35}
